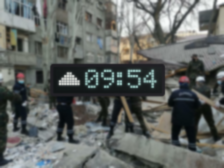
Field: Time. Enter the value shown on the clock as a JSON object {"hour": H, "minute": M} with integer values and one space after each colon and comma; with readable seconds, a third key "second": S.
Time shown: {"hour": 9, "minute": 54}
